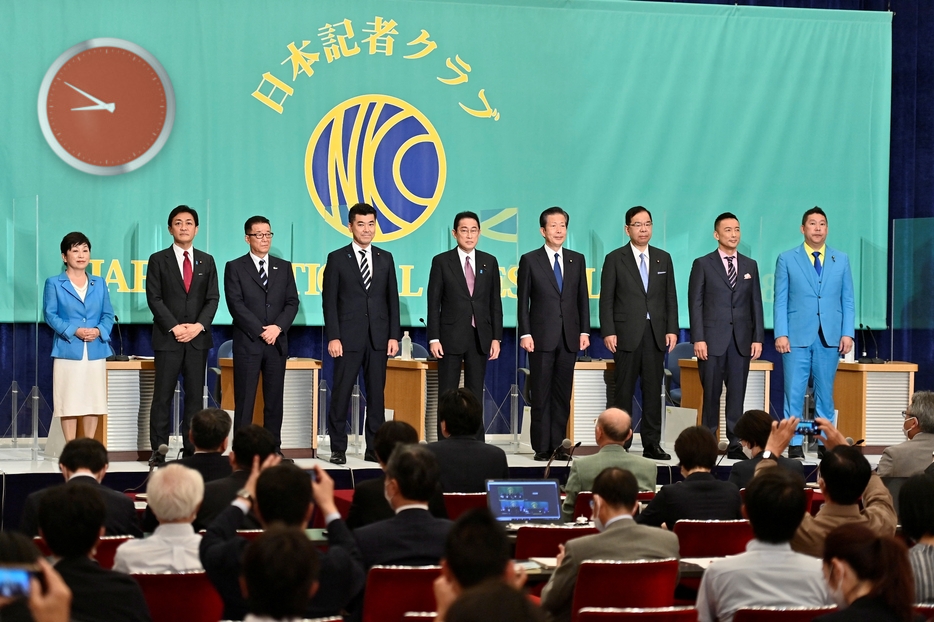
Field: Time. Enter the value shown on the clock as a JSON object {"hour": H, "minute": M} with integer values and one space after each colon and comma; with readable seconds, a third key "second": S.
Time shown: {"hour": 8, "minute": 50}
